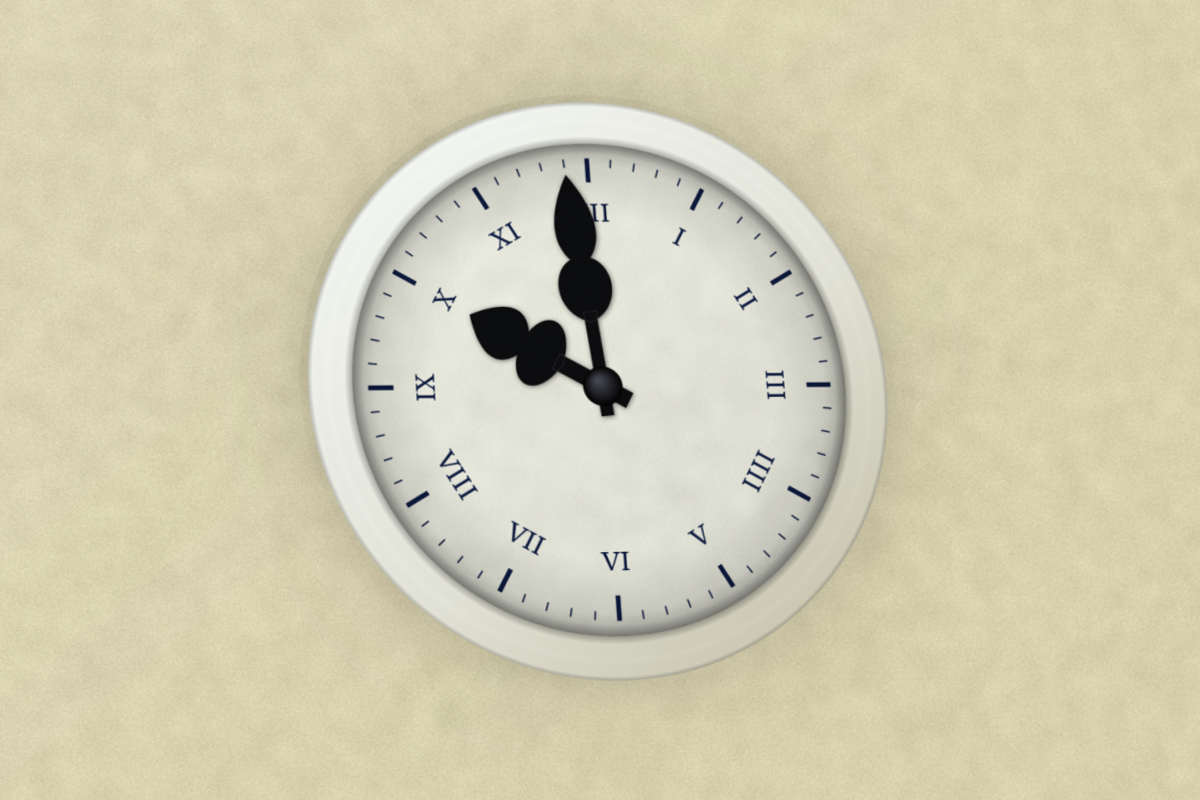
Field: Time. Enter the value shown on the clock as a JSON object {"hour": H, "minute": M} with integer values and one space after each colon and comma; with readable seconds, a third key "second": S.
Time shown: {"hour": 9, "minute": 59}
